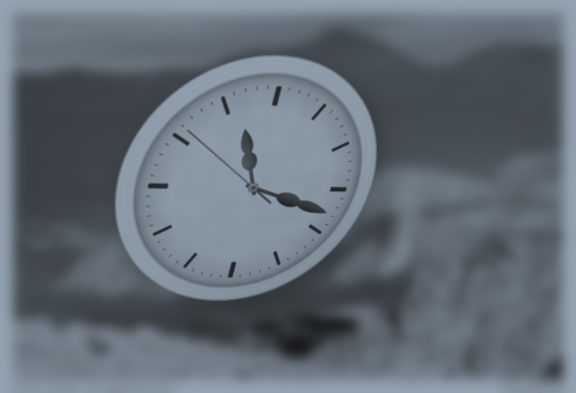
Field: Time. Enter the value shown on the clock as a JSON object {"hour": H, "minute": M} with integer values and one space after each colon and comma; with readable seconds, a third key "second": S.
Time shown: {"hour": 11, "minute": 17, "second": 51}
